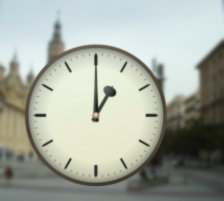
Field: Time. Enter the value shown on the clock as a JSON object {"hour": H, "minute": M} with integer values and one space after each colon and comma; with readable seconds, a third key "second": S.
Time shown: {"hour": 1, "minute": 0}
